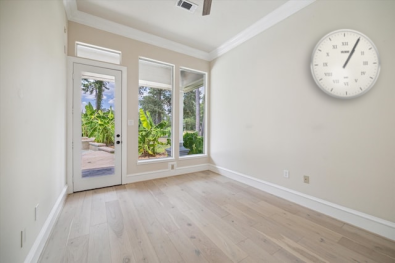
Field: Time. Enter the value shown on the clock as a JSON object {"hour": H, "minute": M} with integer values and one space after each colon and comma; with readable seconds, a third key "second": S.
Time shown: {"hour": 1, "minute": 5}
